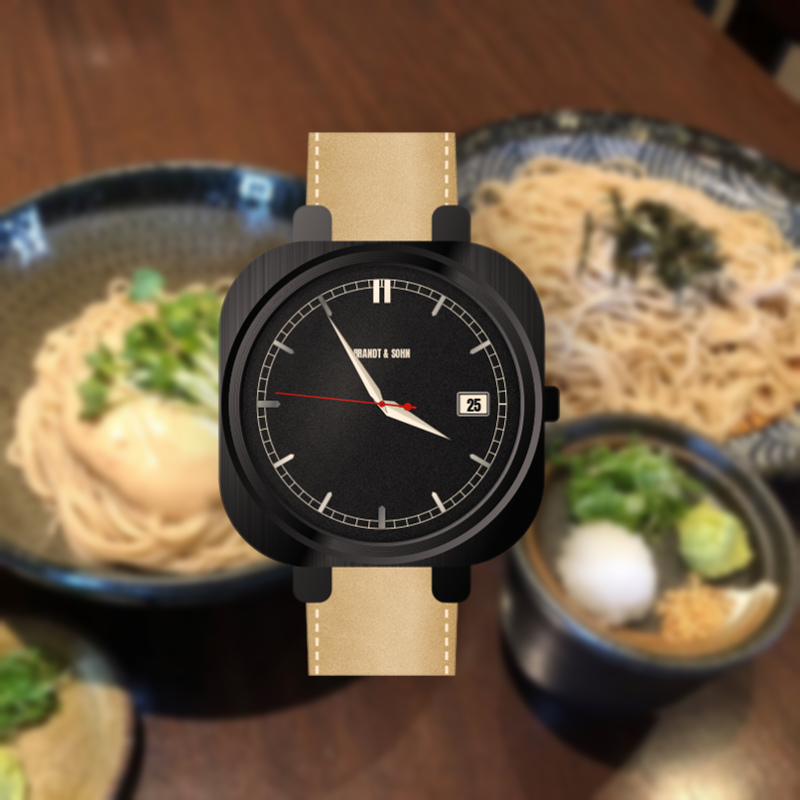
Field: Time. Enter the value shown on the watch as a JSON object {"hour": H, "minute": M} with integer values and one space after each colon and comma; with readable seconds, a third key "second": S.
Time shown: {"hour": 3, "minute": 54, "second": 46}
